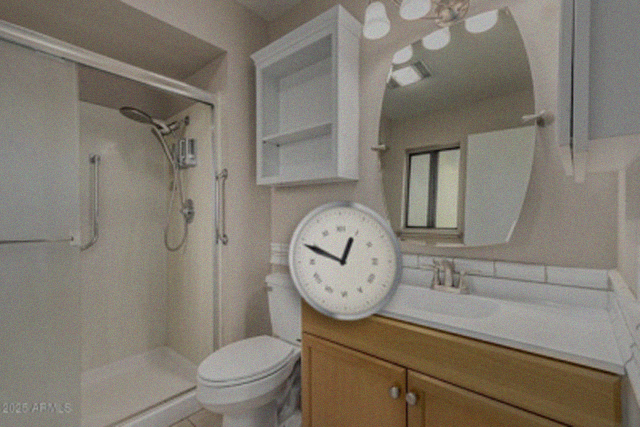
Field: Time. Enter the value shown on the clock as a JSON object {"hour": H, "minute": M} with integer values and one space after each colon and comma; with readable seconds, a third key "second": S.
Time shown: {"hour": 12, "minute": 49}
